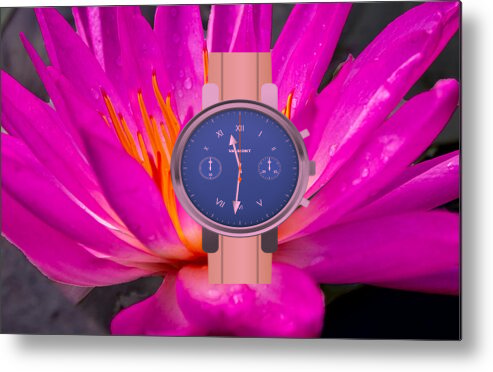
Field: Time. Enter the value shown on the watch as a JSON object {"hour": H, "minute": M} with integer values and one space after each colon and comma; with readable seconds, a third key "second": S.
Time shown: {"hour": 11, "minute": 31}
